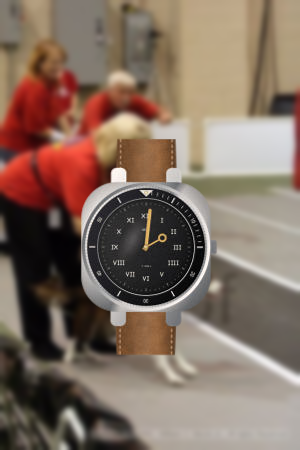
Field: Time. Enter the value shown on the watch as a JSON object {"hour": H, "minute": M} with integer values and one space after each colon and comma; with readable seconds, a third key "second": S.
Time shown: {"hour": 2, "minute": 1}
